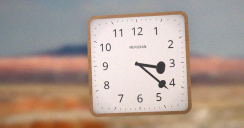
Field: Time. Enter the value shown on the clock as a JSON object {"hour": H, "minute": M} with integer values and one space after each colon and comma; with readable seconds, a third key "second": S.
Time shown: {"hour": 3, "minute": 22}
